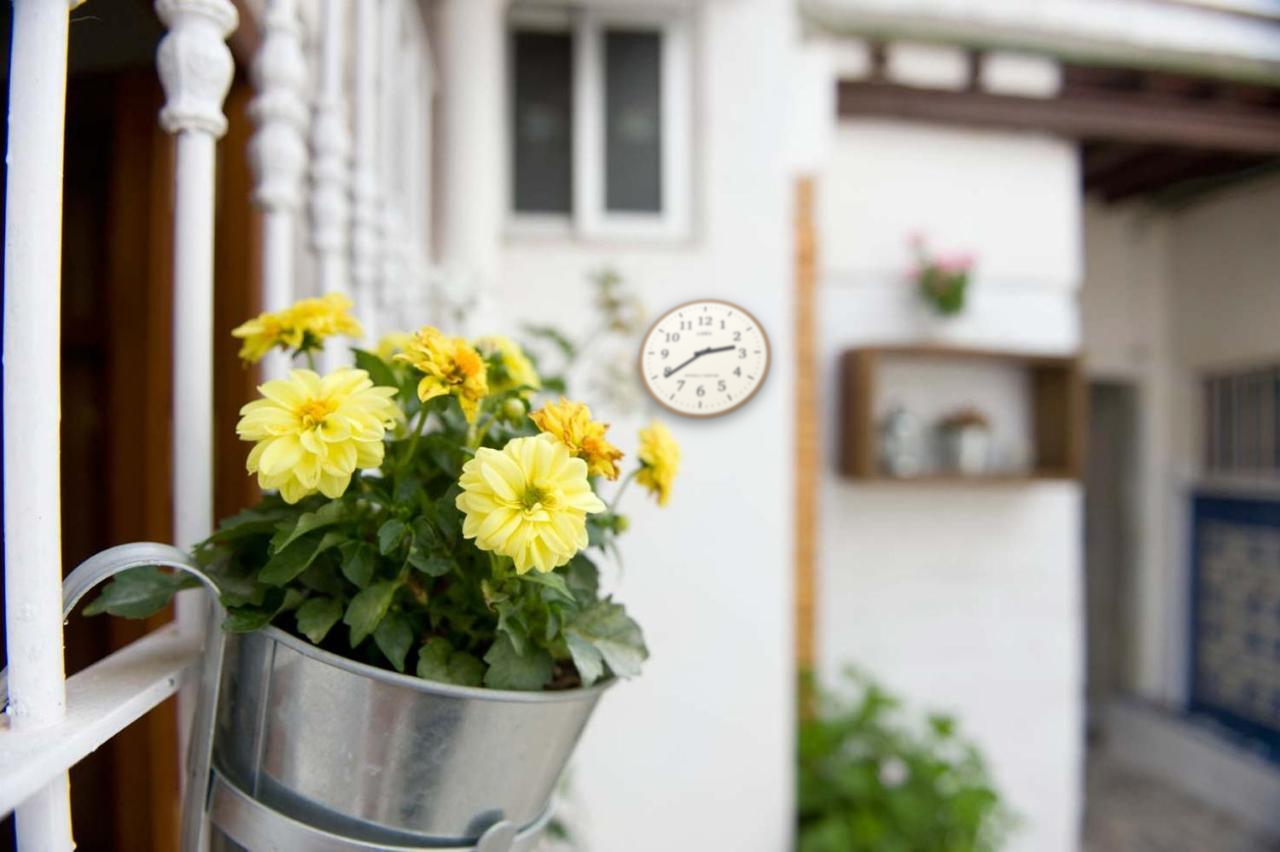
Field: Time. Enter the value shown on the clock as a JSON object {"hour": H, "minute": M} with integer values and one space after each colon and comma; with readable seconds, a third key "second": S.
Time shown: {"hour": 2, "minute": 39}
